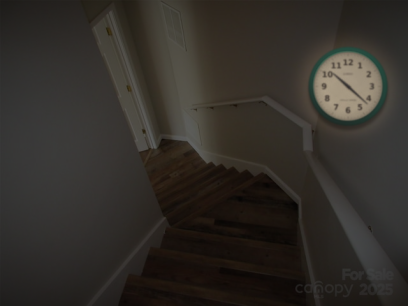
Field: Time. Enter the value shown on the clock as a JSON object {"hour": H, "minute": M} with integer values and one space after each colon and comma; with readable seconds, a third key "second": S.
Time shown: {"hour": 10, "minute": 22}
